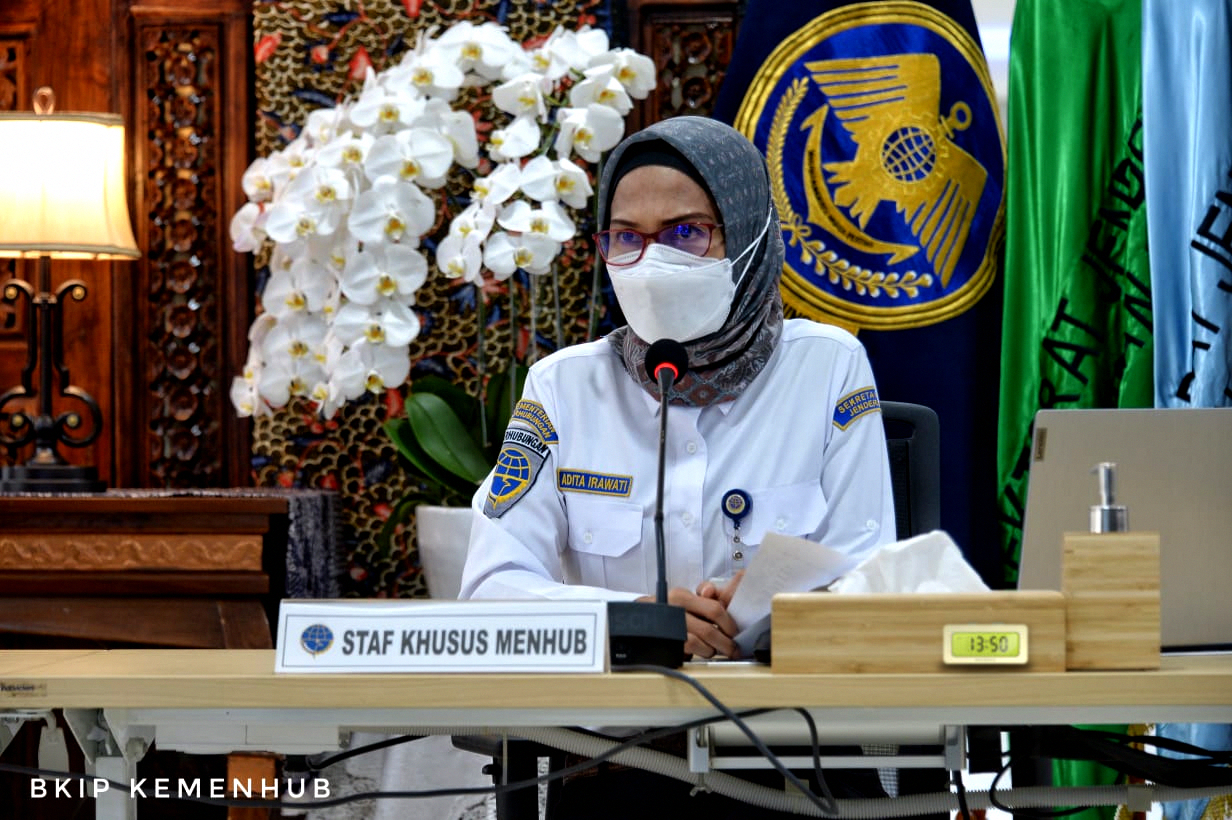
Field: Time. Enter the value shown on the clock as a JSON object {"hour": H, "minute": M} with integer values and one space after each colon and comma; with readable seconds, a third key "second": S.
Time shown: {"hour": 13, "minute": 50}
